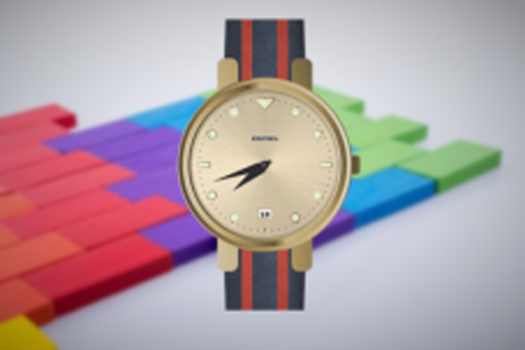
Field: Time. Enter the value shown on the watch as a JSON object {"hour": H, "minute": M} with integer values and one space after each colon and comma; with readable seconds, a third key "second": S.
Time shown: {"hour": 7, "minute": 42}
